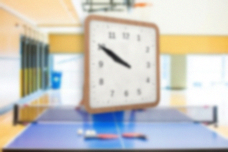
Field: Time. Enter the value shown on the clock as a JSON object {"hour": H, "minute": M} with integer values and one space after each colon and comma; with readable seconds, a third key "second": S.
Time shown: {"hour": 9, "minute": 50}
